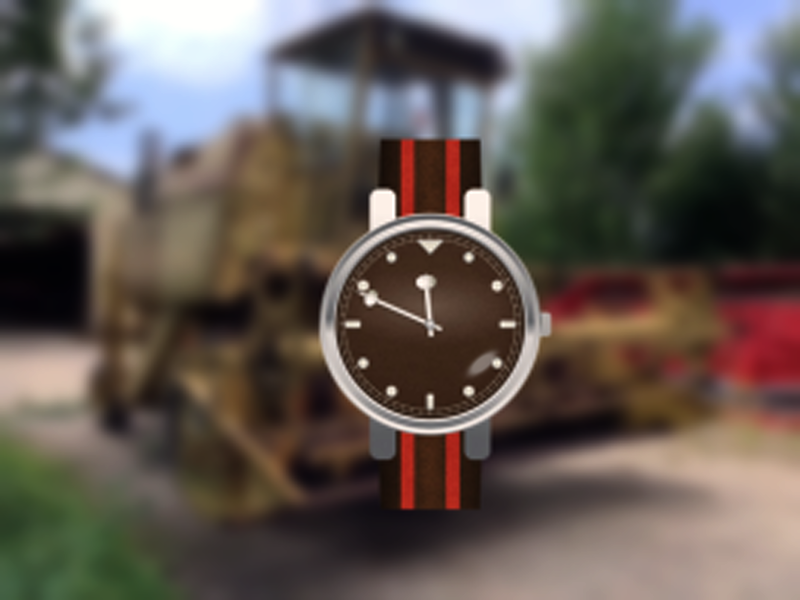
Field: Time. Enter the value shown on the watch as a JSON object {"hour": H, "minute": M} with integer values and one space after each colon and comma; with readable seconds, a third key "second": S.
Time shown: {"hour": 11, "minute": 49}
